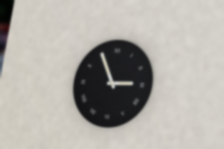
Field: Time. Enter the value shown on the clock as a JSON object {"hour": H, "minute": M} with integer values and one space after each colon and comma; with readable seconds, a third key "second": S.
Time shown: {"hour": 2, "minute": 55}
